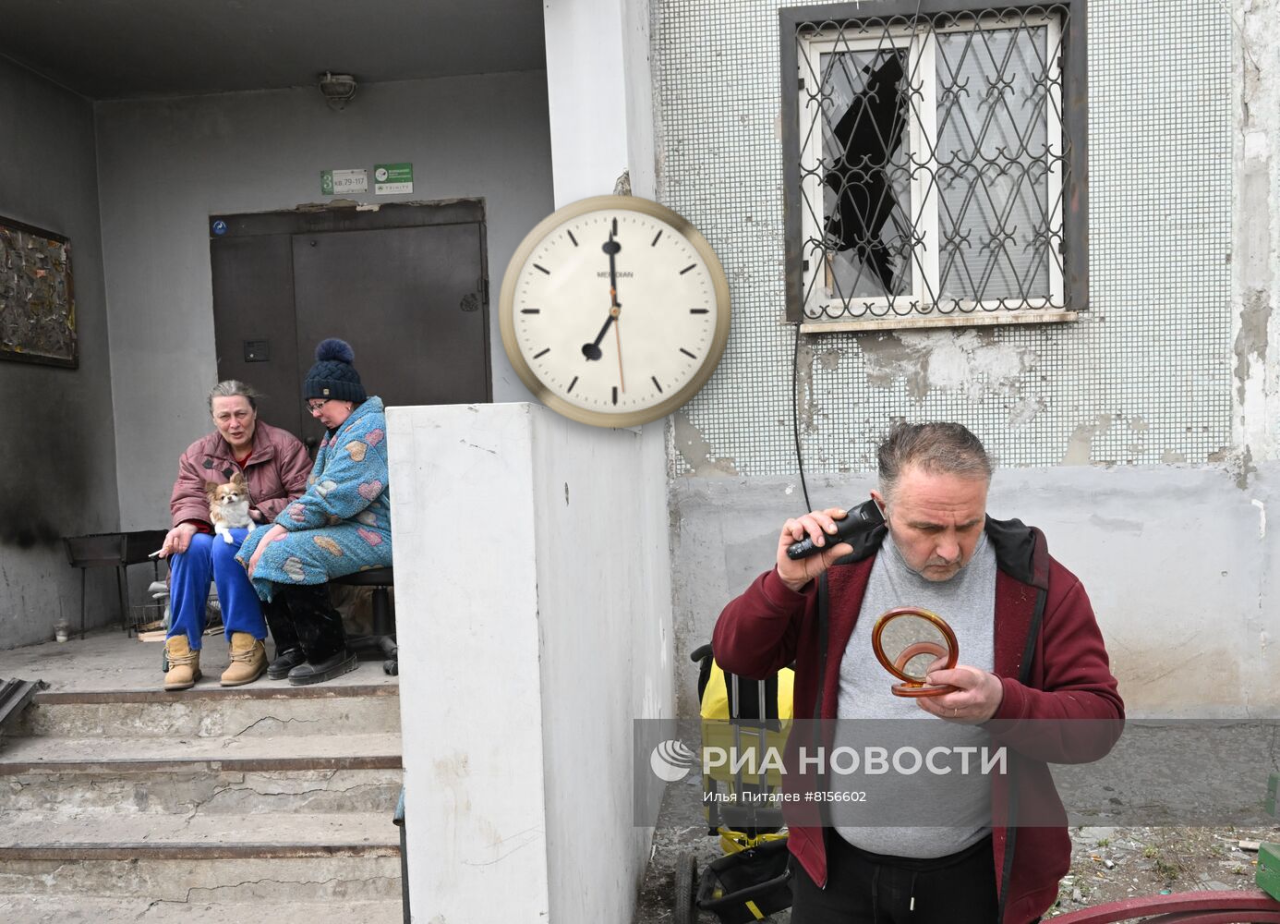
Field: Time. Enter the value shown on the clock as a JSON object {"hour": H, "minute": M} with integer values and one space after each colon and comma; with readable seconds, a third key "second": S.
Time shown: {"hour": 6, "minute": 59, "second": 29}
